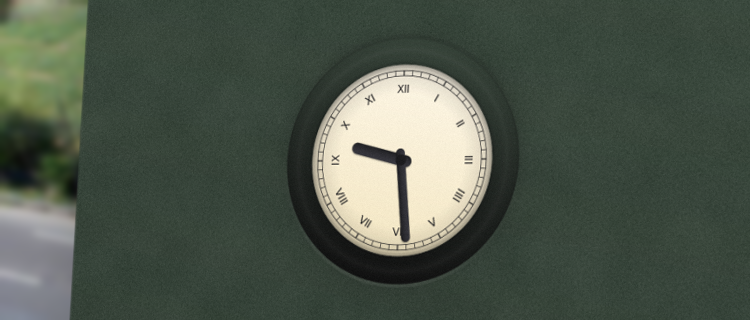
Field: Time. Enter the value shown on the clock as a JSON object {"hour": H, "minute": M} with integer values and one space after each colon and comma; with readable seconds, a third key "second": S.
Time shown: {"hour": 9, "minute": 29}
